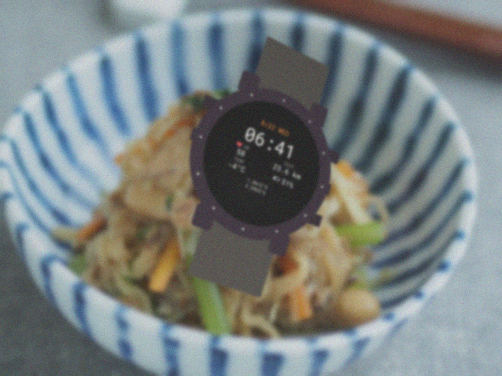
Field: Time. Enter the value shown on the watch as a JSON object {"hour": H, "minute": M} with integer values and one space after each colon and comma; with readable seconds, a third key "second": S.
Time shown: {"hour": 6, "minute": 41}
